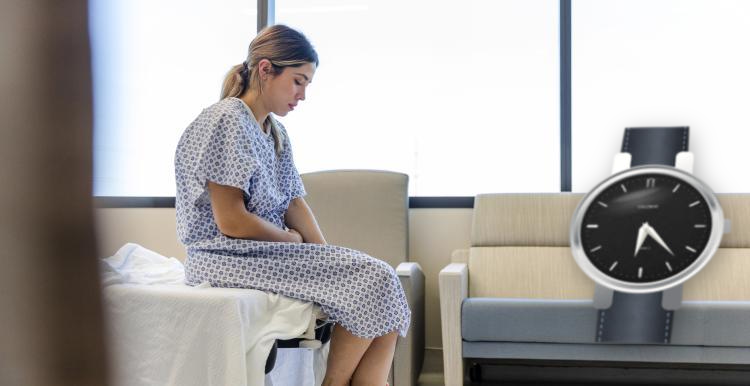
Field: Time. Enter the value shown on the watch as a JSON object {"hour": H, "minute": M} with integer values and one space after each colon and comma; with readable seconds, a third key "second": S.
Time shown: {"hour": 6, "minute": 23}
